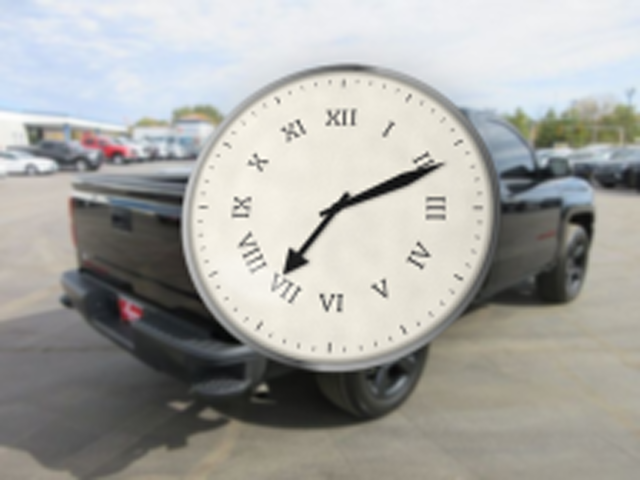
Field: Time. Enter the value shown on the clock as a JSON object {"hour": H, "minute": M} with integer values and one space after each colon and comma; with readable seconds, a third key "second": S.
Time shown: {"hour": 7, "minute": 11}
